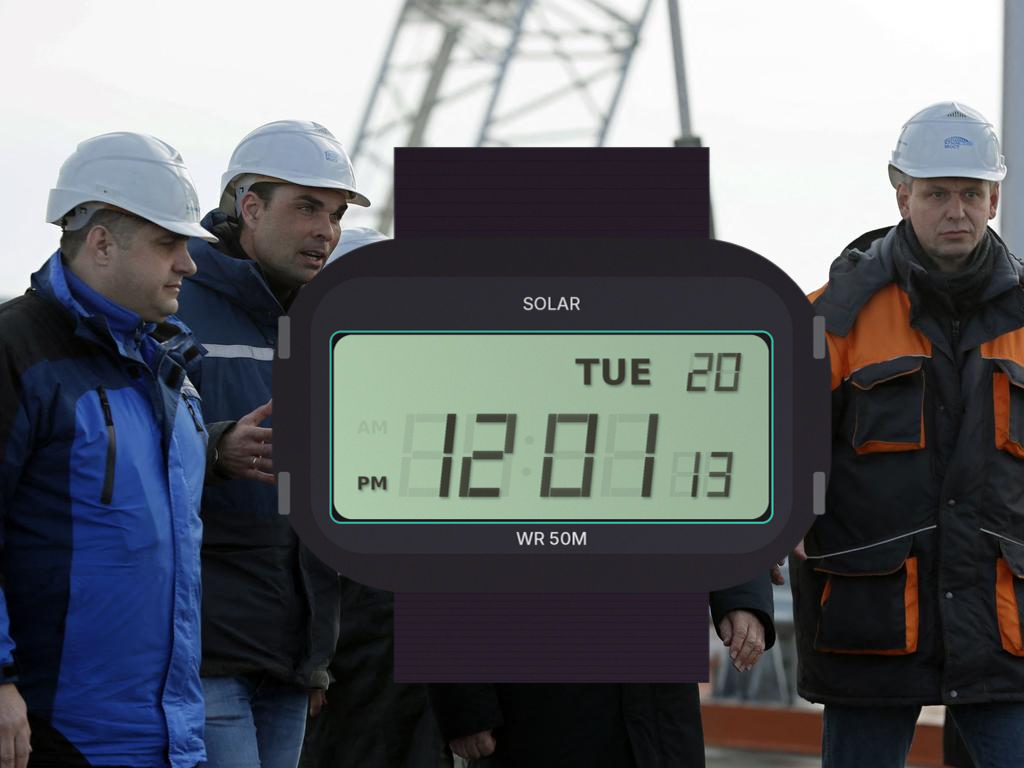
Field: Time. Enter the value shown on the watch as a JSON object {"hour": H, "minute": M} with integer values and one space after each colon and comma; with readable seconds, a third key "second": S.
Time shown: {"hour": 12, "minute": 1, "second": 13}
